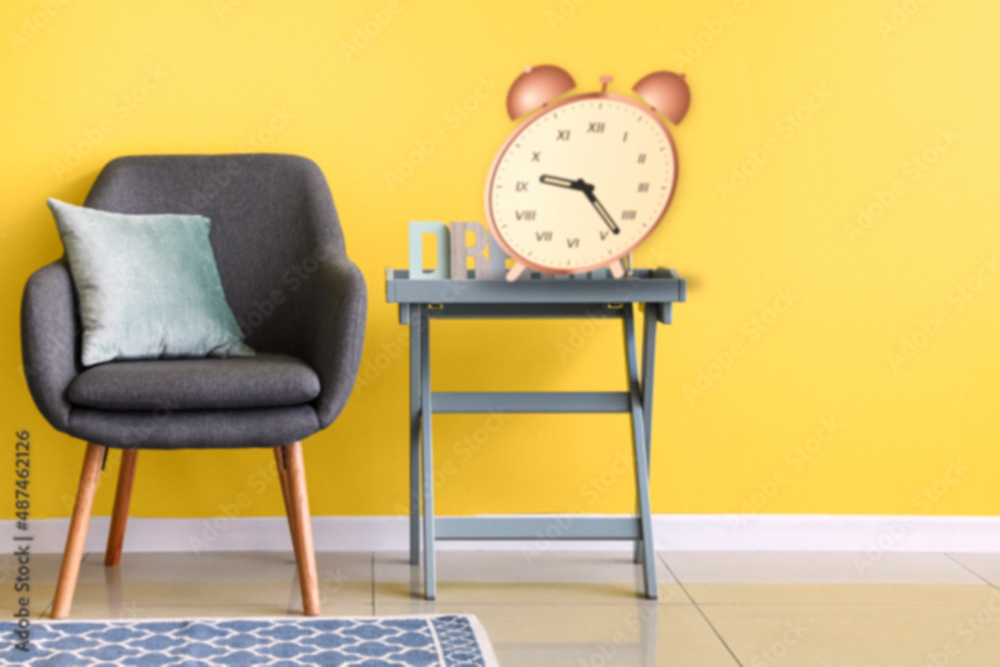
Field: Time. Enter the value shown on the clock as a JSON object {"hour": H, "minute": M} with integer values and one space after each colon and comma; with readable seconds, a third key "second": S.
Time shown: {"hour": 9, "minute": 23}
